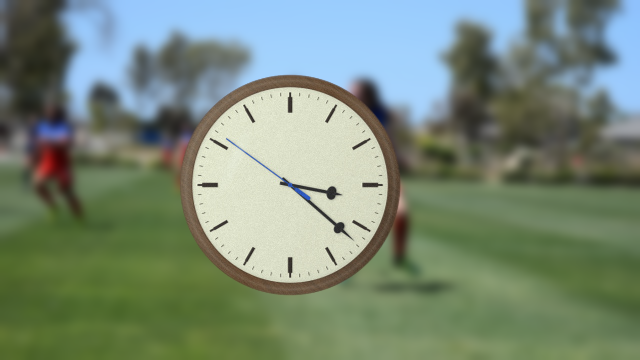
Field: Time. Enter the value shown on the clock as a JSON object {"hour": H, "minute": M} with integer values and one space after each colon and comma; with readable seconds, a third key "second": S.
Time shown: {"hour": 3, "minute": 21, "second": 51}
